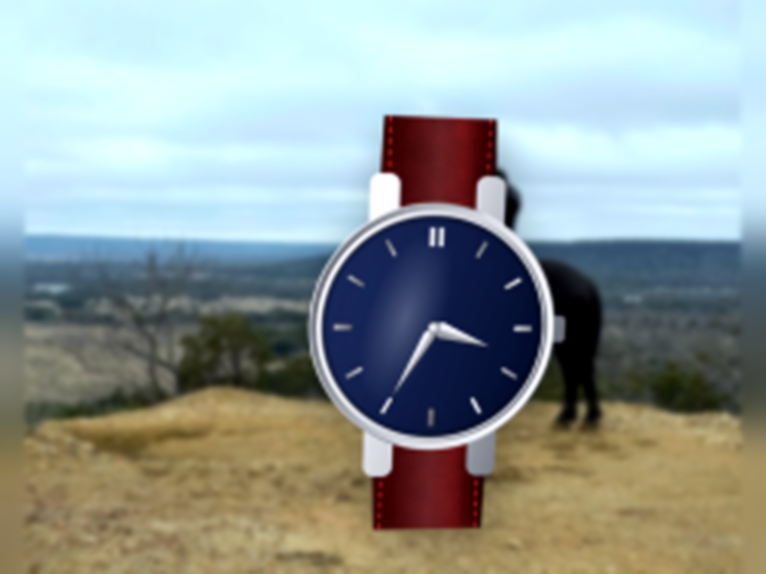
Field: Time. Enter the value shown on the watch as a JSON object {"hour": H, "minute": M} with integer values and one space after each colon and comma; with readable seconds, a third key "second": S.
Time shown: {"hour": 3, "minute": 35}
